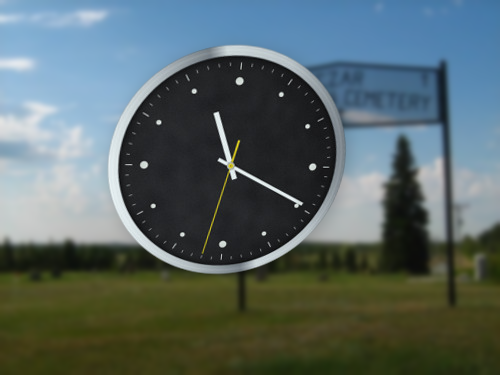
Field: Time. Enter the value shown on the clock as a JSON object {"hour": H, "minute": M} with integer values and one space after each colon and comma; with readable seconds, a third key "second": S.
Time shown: {"hour": 11, "minute": 19, "second": 32}
